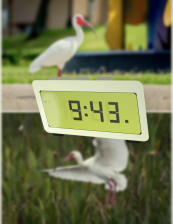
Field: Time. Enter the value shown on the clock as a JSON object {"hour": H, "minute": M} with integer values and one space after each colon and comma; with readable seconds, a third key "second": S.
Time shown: {"hour": 9, "minute": 43}
